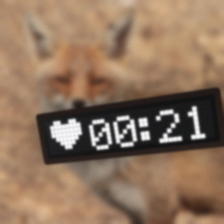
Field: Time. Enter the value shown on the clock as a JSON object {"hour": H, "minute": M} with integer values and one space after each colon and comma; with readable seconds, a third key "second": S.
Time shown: {"hour": 0, "minute": 21}
